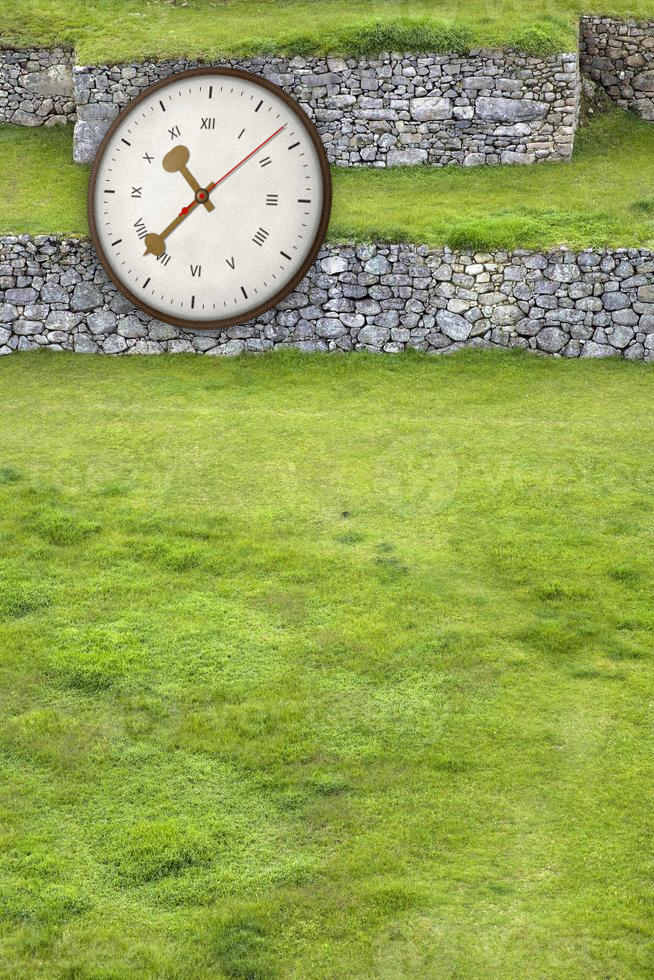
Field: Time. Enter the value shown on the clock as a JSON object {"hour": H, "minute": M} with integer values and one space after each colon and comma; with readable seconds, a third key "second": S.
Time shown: {"hour": 10, "minute": 37, "second": 8}
